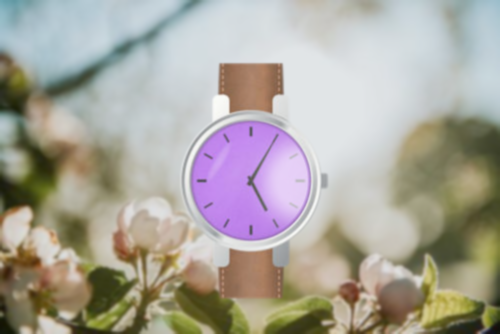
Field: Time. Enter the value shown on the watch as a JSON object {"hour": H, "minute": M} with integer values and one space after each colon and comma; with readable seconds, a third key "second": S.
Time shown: {"hour": 5, "minute": 5}
